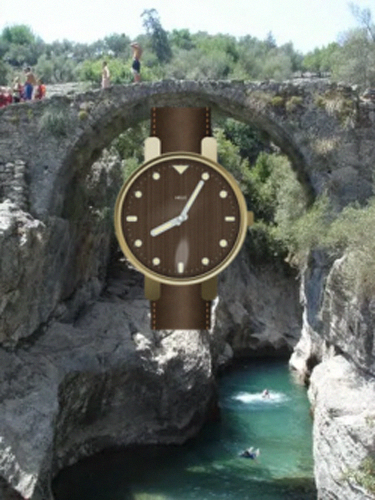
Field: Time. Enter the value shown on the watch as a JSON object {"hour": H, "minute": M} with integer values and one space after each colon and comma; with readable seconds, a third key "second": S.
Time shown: {"hour": 8, "minute": 5}
